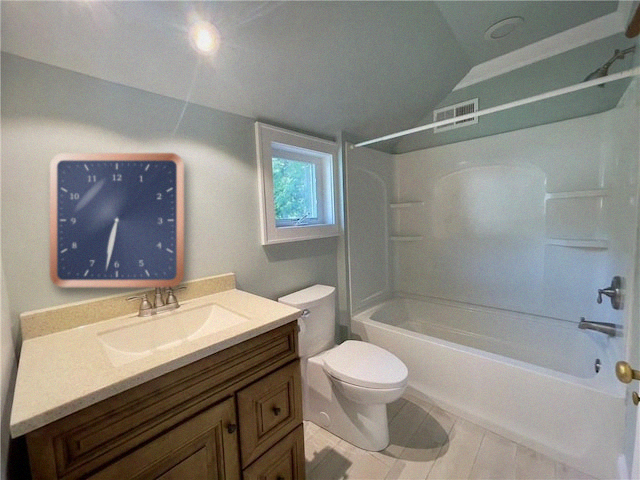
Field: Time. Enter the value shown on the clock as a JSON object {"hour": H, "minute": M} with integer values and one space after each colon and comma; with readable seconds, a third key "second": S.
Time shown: {"hour": 6, "minute": 32}
